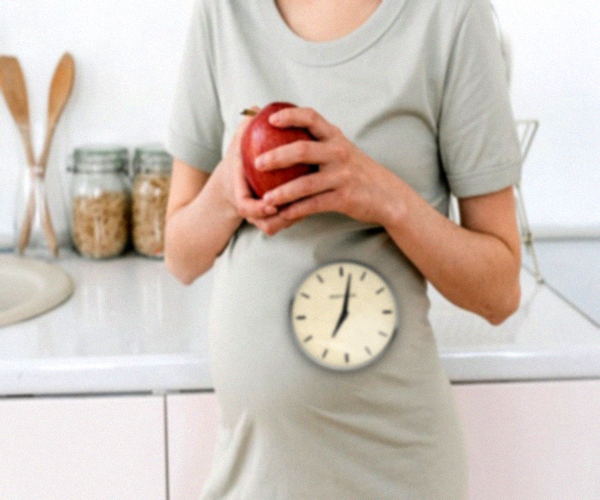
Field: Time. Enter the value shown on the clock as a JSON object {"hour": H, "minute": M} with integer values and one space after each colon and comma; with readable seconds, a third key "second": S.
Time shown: {"hour": 7, "minute": 2}
